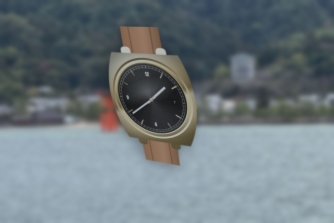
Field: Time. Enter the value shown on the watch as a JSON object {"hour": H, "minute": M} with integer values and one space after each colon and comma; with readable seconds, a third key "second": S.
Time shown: {"hour": 1, "minute": 39}
